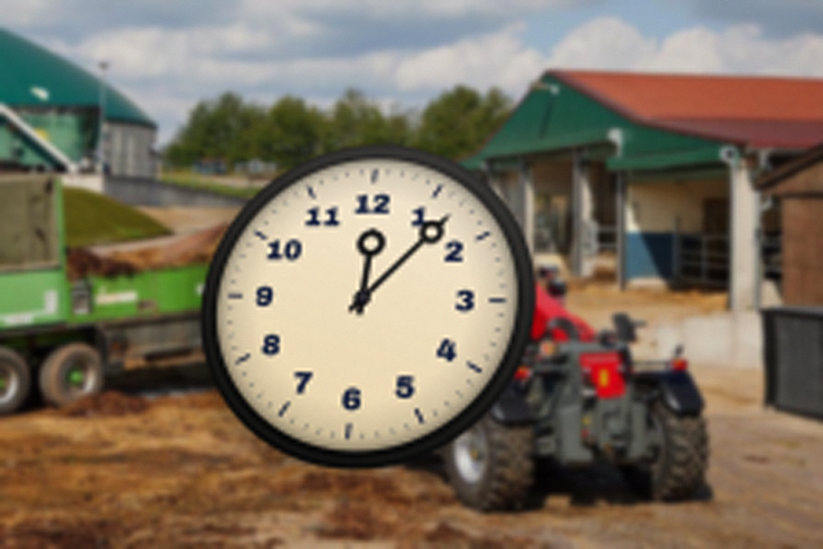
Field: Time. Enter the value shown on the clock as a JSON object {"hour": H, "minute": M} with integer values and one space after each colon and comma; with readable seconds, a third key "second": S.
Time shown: {"hour": 12, "minute": 7}
